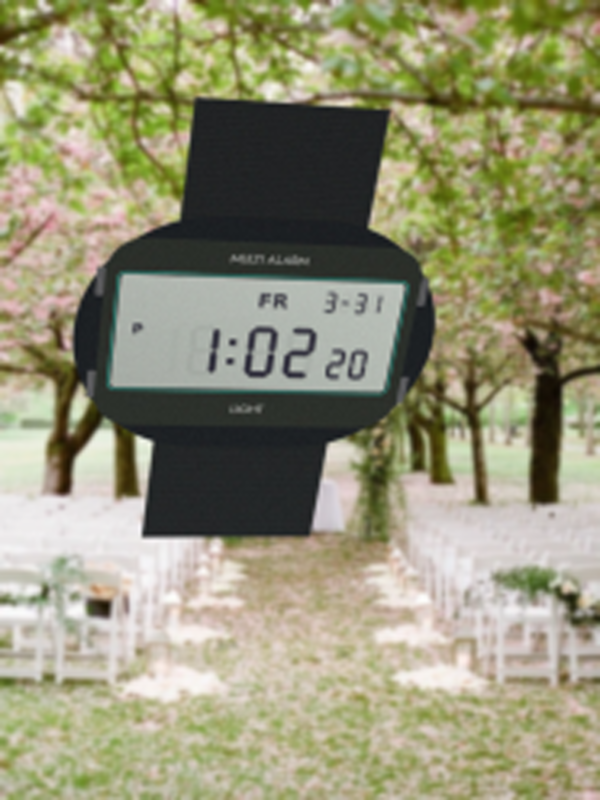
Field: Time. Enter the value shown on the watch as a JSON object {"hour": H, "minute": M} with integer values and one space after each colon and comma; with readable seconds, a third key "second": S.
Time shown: {"hour": 1, "minute": 2, "second": 20}
